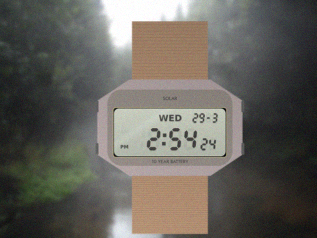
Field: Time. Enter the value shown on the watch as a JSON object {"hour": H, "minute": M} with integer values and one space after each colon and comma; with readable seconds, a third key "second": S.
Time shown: {"hour": 2, "minute": 54, "second": 24}
